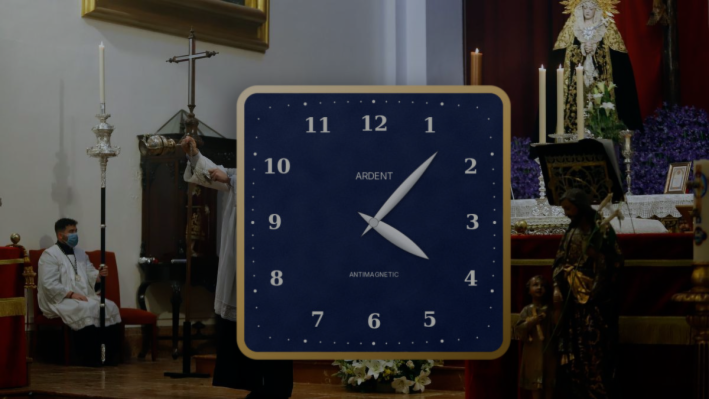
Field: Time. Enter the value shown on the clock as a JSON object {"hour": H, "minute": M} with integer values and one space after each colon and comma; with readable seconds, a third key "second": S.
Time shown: {"hour": 4, "minute": 7}
